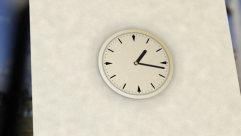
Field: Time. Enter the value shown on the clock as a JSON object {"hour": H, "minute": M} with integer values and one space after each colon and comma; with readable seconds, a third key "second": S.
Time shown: {"hour": 1, "minute": 17}
